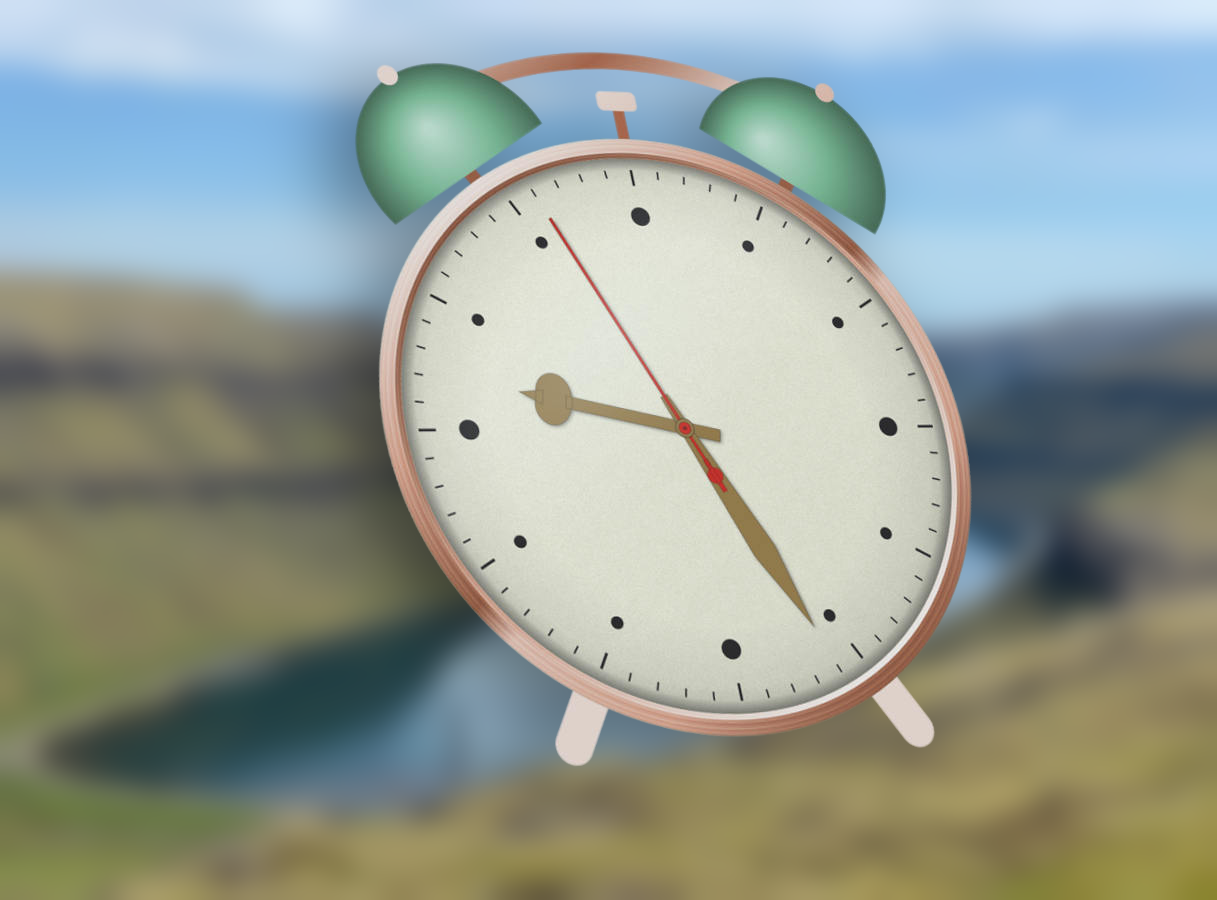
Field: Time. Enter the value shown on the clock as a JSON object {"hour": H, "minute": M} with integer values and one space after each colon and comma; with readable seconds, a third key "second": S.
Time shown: {"hour": 9, "minute": 25, "second": 56}
